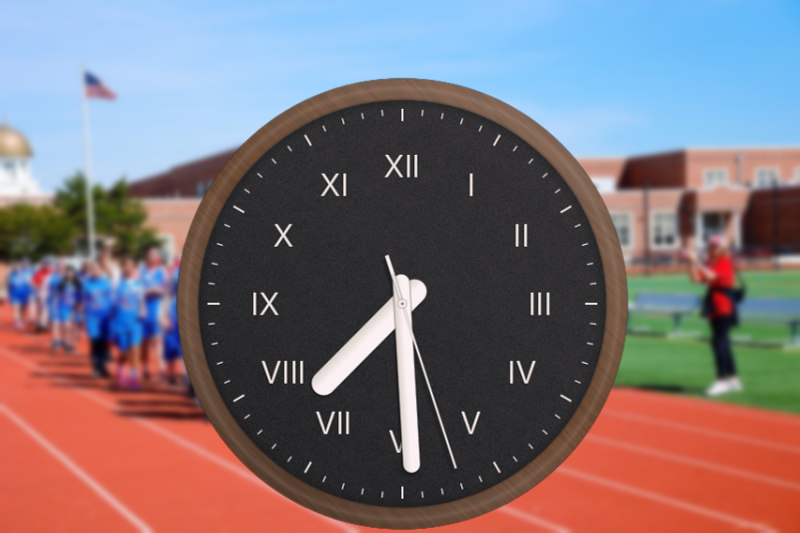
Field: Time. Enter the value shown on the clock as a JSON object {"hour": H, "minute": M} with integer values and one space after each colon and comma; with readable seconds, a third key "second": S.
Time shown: {"hour": 7, "minute": 29, "second": 27}
